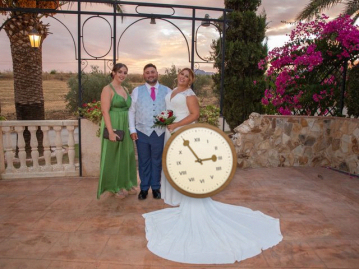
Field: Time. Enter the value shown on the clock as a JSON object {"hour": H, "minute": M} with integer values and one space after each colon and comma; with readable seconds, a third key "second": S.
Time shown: {"hour": 2, "minute": 55}
